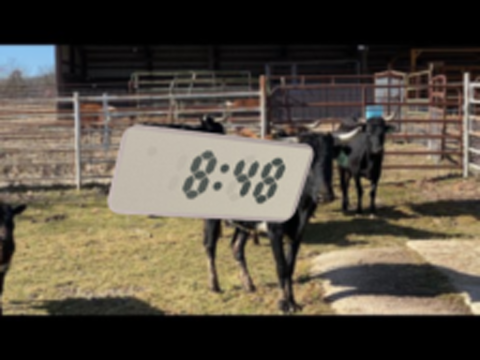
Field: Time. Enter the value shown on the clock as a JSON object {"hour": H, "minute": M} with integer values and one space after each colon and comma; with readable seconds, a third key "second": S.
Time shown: {"hour": 8, "minute": 48}
